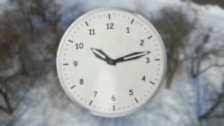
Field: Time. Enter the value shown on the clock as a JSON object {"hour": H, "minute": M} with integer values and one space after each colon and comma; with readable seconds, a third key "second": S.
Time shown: {"hour": 10, "minute": 13}
